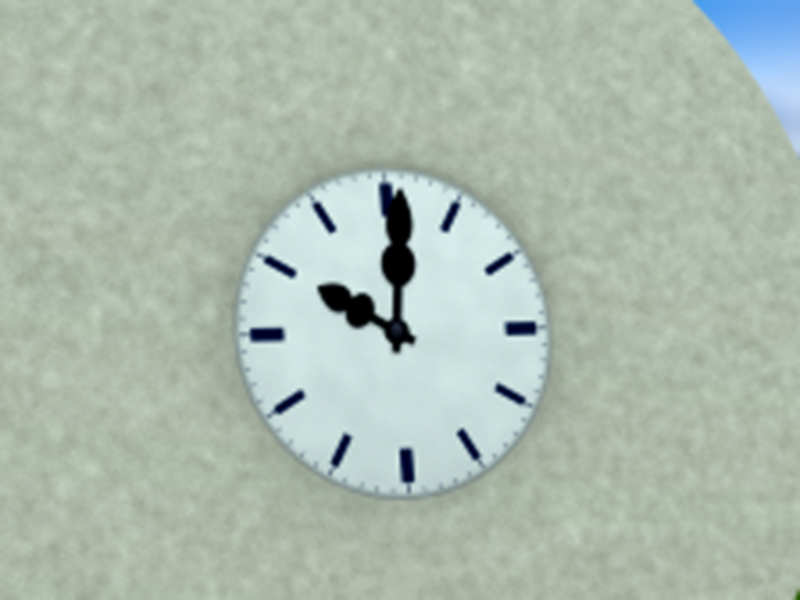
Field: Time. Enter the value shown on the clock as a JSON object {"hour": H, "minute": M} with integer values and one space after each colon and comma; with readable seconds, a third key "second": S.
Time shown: {"hour": 10, "minute": 1}
